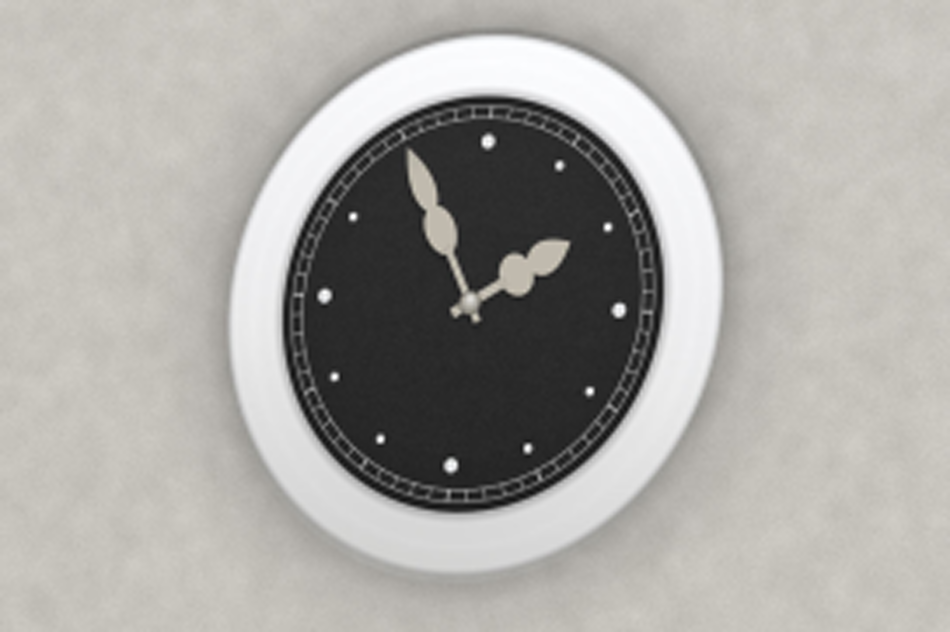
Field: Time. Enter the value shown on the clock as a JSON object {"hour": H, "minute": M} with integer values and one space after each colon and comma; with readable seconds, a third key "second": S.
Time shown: {"hour": 1, "minute": 55}
